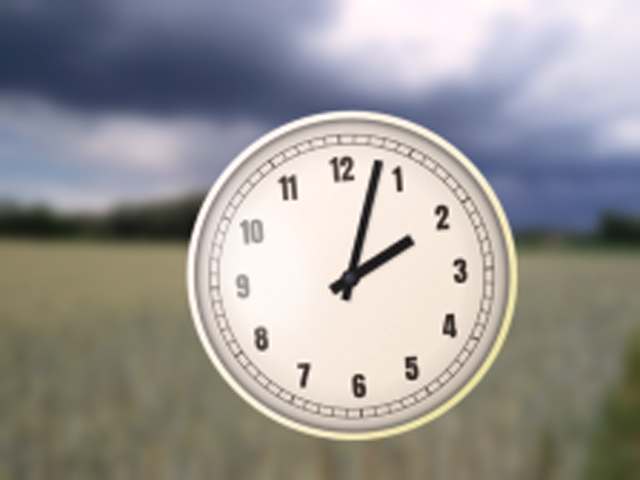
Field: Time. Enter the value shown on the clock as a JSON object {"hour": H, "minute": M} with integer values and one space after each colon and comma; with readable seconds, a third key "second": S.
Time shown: {"hour": 2, "minute": 3}
